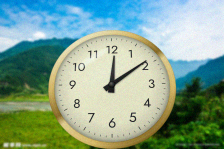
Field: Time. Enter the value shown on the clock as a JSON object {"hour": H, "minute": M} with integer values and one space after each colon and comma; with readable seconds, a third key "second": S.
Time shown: {"hour": 12, "minute": 9}
